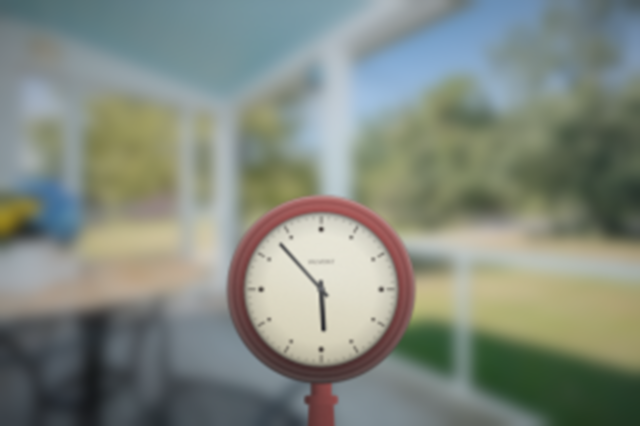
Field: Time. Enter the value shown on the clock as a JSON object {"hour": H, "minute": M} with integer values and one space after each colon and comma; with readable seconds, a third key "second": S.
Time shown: {"hour": 5, "minute": 53}
